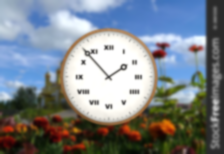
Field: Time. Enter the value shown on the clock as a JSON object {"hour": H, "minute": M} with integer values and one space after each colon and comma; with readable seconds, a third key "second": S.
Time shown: {"hour": 1, "minute": 53}
